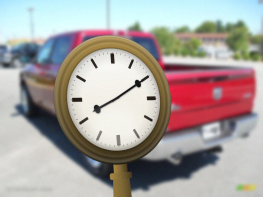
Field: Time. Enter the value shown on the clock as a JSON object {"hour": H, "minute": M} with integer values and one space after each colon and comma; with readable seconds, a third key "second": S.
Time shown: {"hour": 8, "minute": 10}
